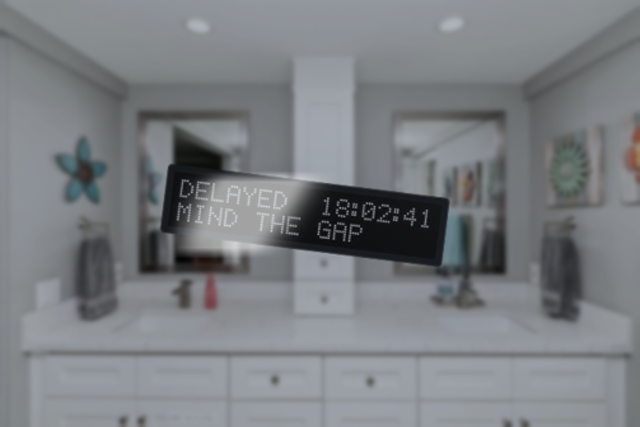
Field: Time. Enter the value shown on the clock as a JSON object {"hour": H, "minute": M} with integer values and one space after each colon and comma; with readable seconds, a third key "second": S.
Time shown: {"hour": 18, "minute": 2, "second": 41}
